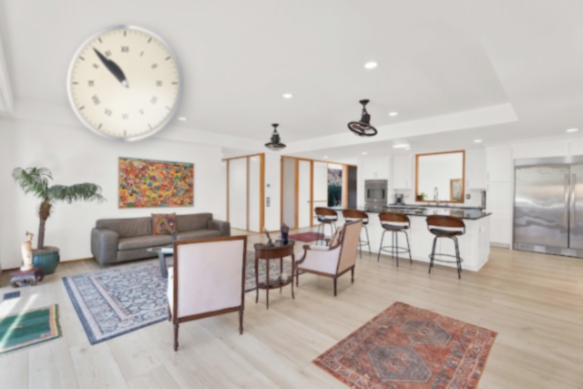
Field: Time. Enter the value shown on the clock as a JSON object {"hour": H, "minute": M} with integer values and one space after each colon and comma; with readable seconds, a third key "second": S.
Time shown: {"hour": 10, "minute": 53}
